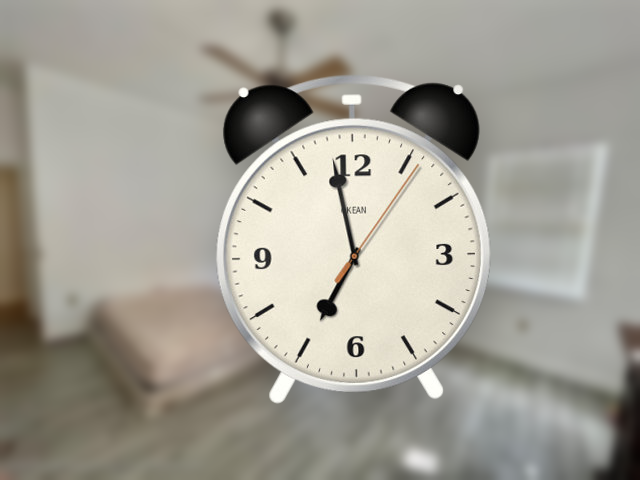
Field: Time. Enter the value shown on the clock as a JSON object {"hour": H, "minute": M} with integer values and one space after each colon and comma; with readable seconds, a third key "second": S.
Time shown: {"hour": 6, "minute": 58, "second": 6}
